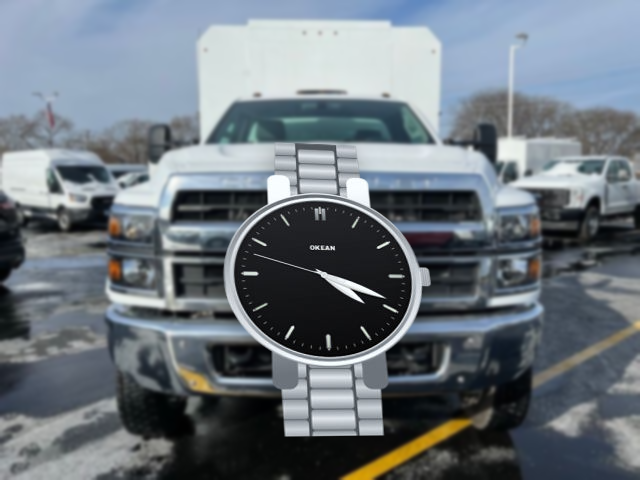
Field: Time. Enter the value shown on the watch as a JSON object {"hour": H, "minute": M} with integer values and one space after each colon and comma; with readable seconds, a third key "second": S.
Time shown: {"hour": 4, "minute": 18, "second": 48}
